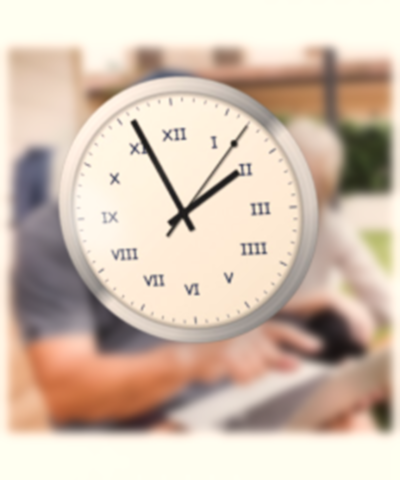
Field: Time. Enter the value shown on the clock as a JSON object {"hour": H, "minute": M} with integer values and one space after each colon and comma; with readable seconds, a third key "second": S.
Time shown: {"hour": 1, "minute": 56, "second": 7}
